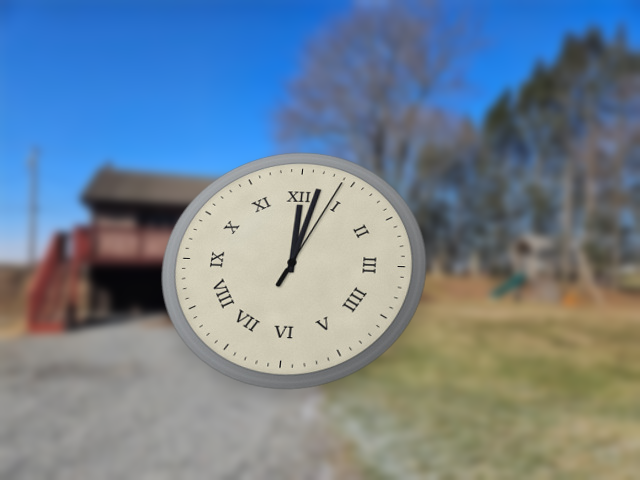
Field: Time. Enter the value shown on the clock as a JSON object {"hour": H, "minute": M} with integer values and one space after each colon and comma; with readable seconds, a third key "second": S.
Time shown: {"hour": 12, "minute": 2, "second": 4}
